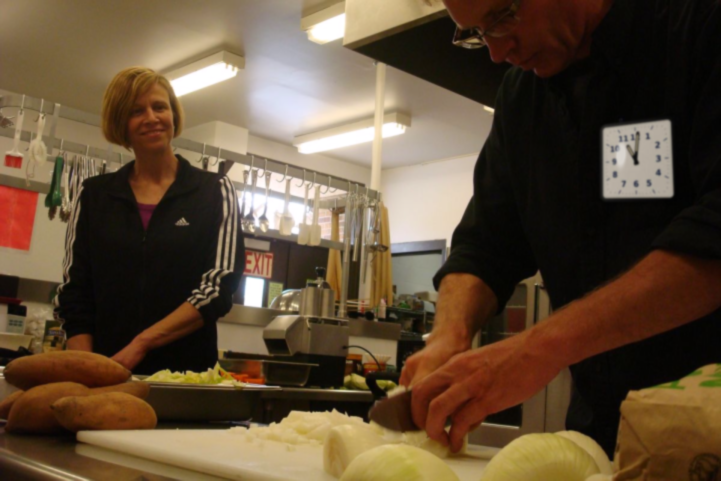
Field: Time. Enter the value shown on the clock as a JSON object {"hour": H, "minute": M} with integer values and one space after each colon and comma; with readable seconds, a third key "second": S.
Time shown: {"hour": 11, "minute": 1}
